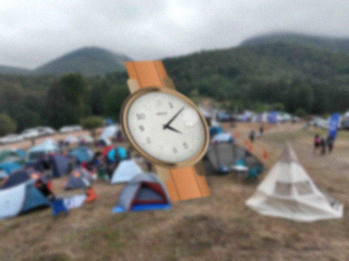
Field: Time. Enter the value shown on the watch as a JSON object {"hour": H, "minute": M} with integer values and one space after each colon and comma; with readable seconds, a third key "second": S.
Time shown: {"hour": 4, "minute": 9}
